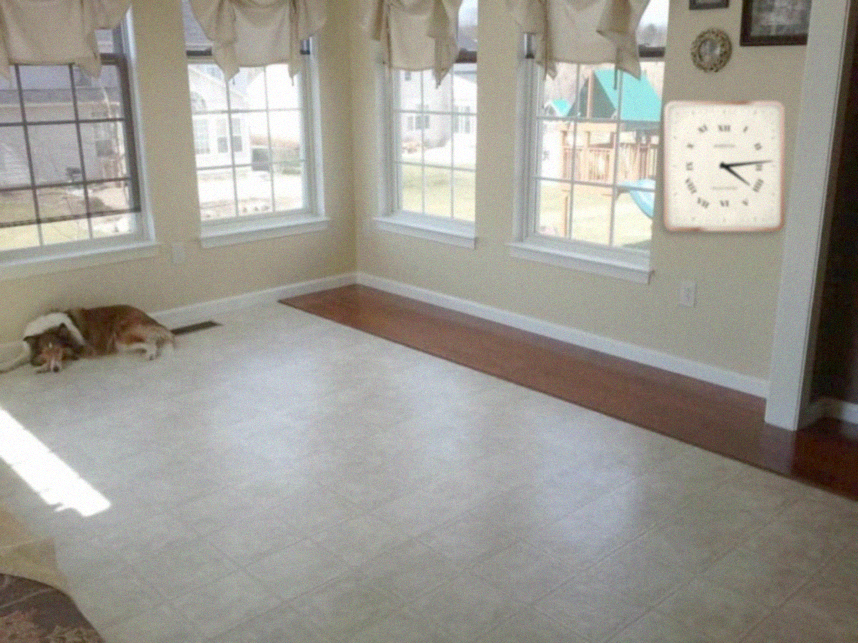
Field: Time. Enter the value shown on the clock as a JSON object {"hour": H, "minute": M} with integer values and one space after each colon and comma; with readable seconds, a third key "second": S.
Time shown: {"hour": 4, "minute": 14}
